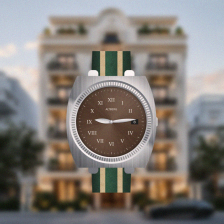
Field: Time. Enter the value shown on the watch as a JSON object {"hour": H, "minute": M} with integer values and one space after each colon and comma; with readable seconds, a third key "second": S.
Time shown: {"hour": 9, "minute": 14}
